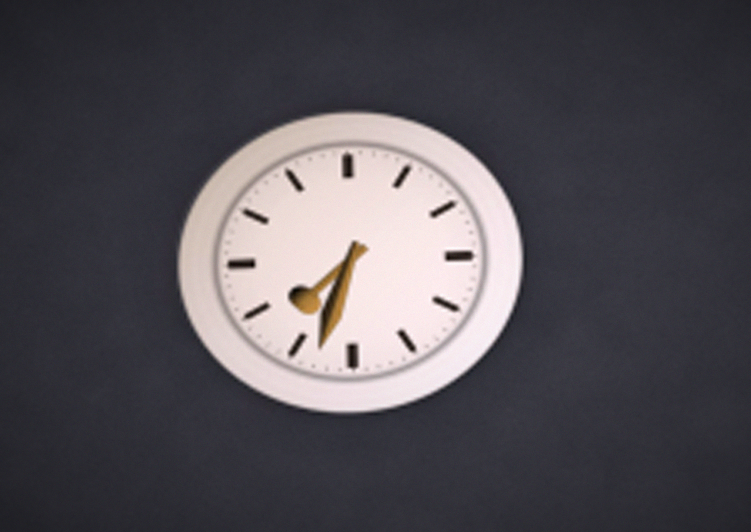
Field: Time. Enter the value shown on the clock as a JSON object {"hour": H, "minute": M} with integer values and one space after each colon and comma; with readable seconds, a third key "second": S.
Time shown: {"hour": 7, "minute": 33}
